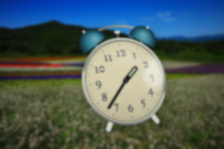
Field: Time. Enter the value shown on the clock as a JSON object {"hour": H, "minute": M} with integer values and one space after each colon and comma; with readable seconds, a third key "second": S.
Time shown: {"hour": 1, "minute": 37}
